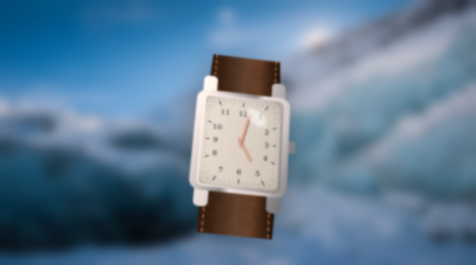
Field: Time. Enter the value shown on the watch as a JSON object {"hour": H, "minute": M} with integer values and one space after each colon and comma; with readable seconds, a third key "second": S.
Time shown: {"hour": 5, "minute": 2}
